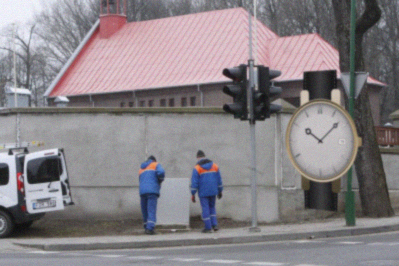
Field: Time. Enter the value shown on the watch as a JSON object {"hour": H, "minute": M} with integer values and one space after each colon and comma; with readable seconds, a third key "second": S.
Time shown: {"hour": 10, "minute": 8}
